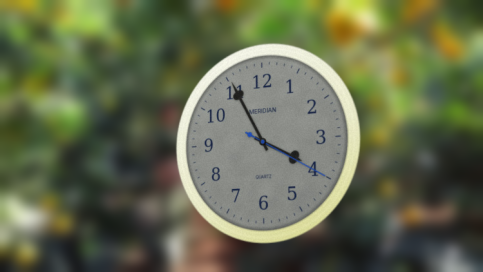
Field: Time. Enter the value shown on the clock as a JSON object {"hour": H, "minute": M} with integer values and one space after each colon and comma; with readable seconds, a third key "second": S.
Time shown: {"hour": 3, "minute": 55, "second": 20}
